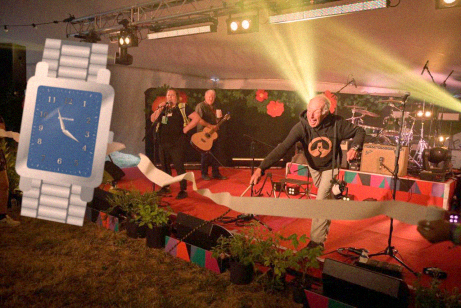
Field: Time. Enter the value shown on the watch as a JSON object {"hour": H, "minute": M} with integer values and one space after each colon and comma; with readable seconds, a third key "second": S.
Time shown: {"hour": 3, "minute": 56}
